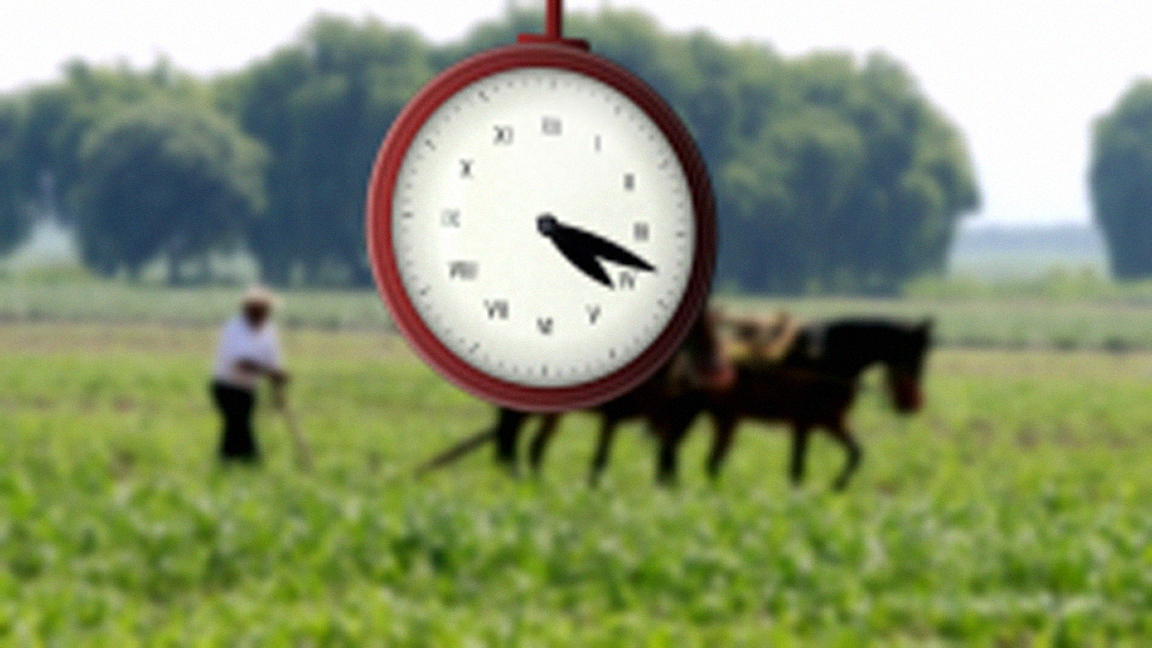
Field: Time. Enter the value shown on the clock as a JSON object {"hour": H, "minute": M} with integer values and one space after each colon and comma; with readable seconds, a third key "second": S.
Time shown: {"hour": 4, "minute": 18}
